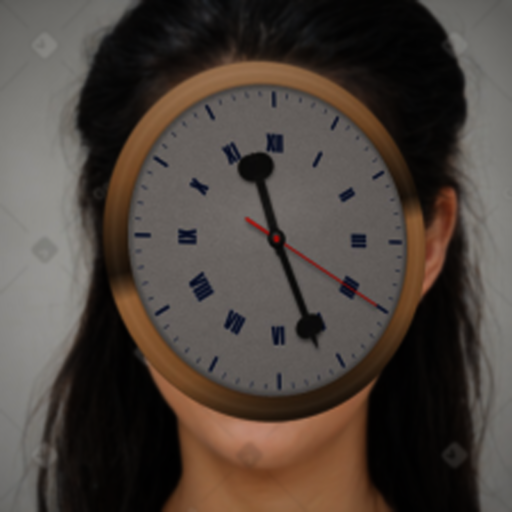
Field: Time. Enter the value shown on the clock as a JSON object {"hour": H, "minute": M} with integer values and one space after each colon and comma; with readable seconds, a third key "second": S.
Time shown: {"hour": 11, "minute": 26, "second": 20}
